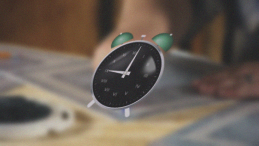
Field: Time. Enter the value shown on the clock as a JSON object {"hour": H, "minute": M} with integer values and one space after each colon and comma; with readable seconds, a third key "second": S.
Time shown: {"hour": 9, "minute": 1}
